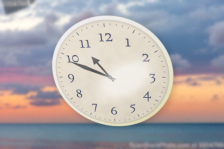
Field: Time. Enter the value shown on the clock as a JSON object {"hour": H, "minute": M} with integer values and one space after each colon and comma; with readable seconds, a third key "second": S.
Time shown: {"hour": 10, "minute": 49}
